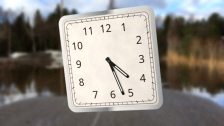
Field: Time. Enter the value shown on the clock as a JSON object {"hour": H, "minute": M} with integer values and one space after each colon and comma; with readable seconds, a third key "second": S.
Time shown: {"hour": 4, "minute": 27}
